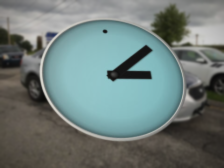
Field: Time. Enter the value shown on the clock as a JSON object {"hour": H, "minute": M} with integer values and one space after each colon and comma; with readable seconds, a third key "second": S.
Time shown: {"hour": 3, "minute": 9}
